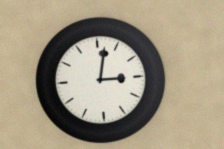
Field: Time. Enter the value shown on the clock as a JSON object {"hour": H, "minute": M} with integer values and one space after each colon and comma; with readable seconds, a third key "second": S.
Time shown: {"hour": 3, "minute": 2}
